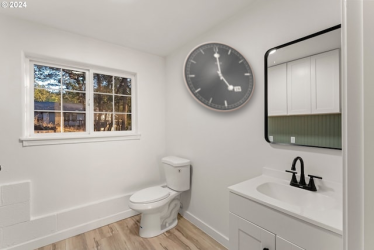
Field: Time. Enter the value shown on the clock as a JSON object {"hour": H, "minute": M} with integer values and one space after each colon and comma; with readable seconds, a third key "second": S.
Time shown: {"hour": 5, "minute": 0}
